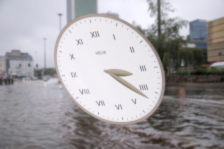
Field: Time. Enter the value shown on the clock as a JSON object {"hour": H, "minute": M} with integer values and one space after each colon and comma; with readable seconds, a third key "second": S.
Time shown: {"hour": 3, "minute": 22}
